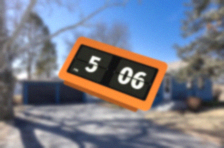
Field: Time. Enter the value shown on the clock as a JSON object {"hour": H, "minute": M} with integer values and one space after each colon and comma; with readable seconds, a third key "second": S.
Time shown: {"hour": 5, "minute": 6}
